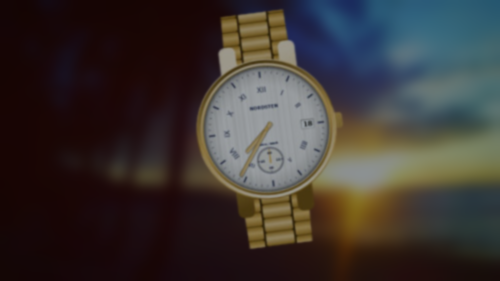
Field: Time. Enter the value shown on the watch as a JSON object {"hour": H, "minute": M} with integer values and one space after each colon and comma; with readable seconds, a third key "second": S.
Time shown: {"hour": 7, "minute": 36}
